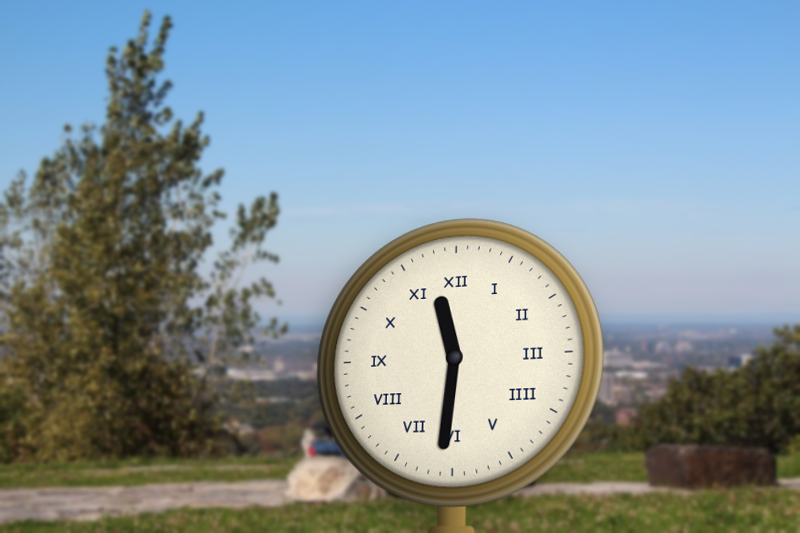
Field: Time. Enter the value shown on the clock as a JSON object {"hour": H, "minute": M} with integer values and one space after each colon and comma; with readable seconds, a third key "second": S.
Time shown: {"hour": 11, "minute": 31}
